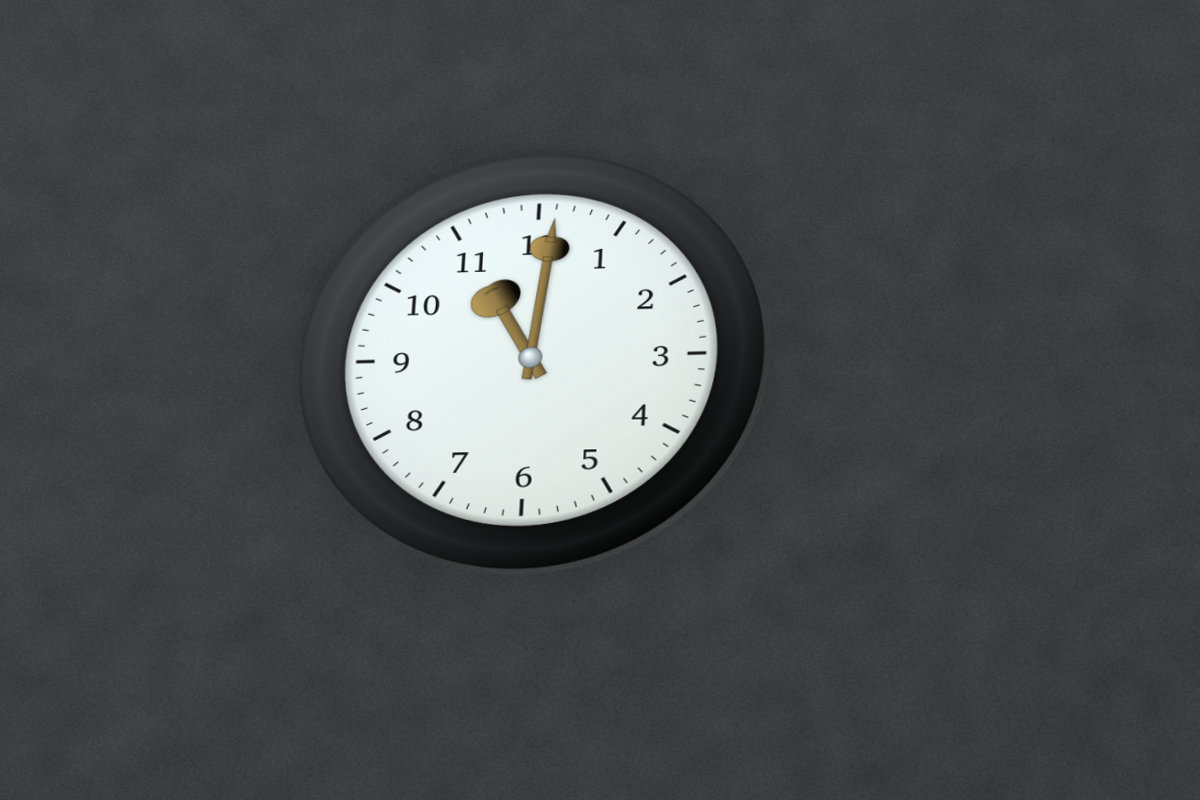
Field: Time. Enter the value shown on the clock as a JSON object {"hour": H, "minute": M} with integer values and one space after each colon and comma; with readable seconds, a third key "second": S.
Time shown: {"hour": 11, "minute": 1}
